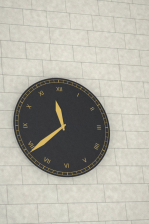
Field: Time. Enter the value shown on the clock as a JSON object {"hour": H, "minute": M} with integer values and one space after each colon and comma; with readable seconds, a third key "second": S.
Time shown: {"hour": 11, "minute": 39}
